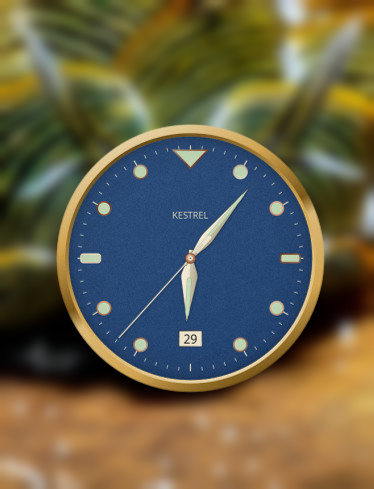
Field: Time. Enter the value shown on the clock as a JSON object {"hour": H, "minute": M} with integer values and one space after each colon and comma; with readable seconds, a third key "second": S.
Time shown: {"hour": 6, "minute": 6, "second": 37}
